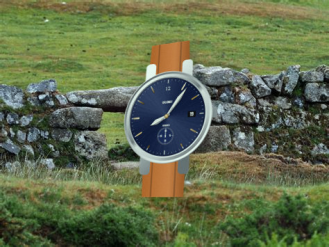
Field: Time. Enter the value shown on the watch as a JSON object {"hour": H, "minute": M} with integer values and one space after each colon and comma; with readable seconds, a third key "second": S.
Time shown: {"hour": 8, "minute": 6}
